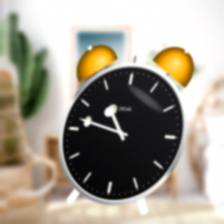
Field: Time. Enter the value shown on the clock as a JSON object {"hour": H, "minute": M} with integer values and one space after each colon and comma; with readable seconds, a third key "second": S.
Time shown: {"hour": 10, "minute": 47}
